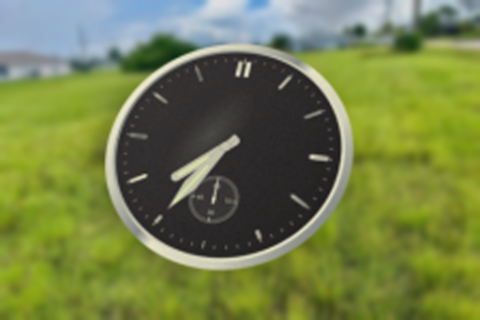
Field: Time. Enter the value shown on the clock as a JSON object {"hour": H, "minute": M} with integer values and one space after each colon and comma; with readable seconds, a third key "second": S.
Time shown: {"hour": 7, "minute": 35}
